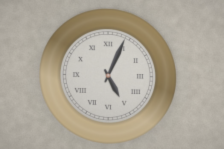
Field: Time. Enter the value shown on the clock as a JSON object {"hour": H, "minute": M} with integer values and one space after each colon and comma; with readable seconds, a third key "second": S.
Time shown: {"hour": 5, "minute": 4}
